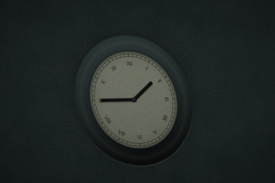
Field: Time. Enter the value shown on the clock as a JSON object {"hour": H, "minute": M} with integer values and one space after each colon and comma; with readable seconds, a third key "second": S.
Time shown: {"hour": 1, "minute": 45}
